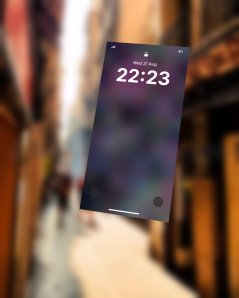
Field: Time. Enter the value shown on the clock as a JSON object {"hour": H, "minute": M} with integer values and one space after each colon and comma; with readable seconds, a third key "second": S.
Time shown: {"hour": 22, "minute": 23}
